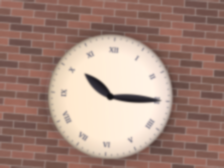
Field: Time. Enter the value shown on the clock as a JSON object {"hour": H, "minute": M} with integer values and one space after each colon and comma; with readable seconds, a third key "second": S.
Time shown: {"hour": 10, "minute": 15}
